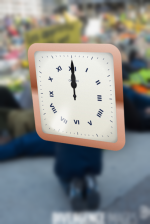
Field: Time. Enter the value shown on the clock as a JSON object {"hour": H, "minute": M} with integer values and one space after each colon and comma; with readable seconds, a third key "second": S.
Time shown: {"hour": 12, "minute": 0}
